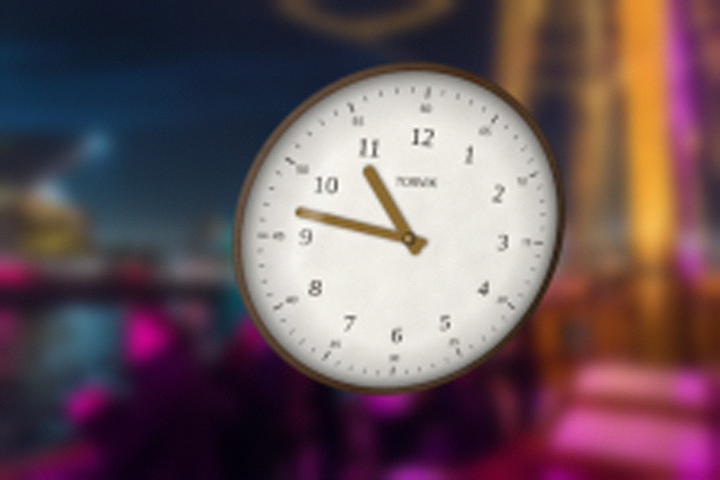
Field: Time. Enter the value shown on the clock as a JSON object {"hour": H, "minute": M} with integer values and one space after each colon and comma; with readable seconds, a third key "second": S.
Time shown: {"hour": 10, "minute": 47}
